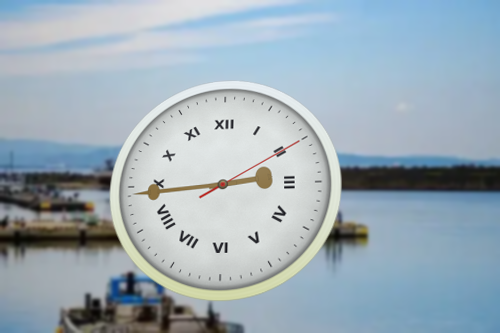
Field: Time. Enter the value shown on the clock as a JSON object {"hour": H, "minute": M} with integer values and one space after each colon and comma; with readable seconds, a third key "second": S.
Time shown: {"hour": 2, "minute": 44, "second": 10}
